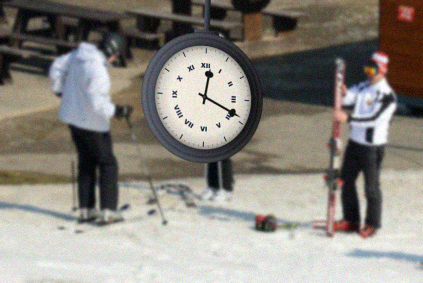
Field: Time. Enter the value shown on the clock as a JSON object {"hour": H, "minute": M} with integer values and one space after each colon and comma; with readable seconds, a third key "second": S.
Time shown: {"hour": 12, "minute": 19}
